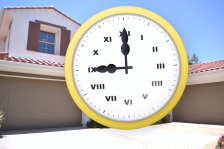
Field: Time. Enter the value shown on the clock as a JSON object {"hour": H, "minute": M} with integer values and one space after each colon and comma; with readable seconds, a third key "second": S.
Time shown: {"hour": 9, "minute": 0}
